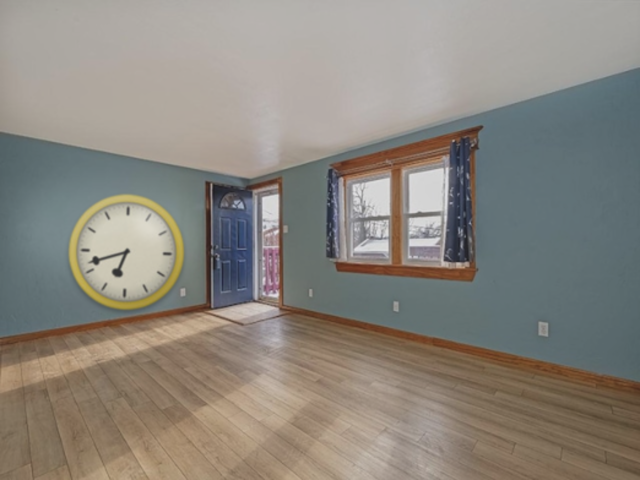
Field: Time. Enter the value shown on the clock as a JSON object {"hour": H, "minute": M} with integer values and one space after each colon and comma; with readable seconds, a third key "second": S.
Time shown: {"hour": 6, "minute": 42}
